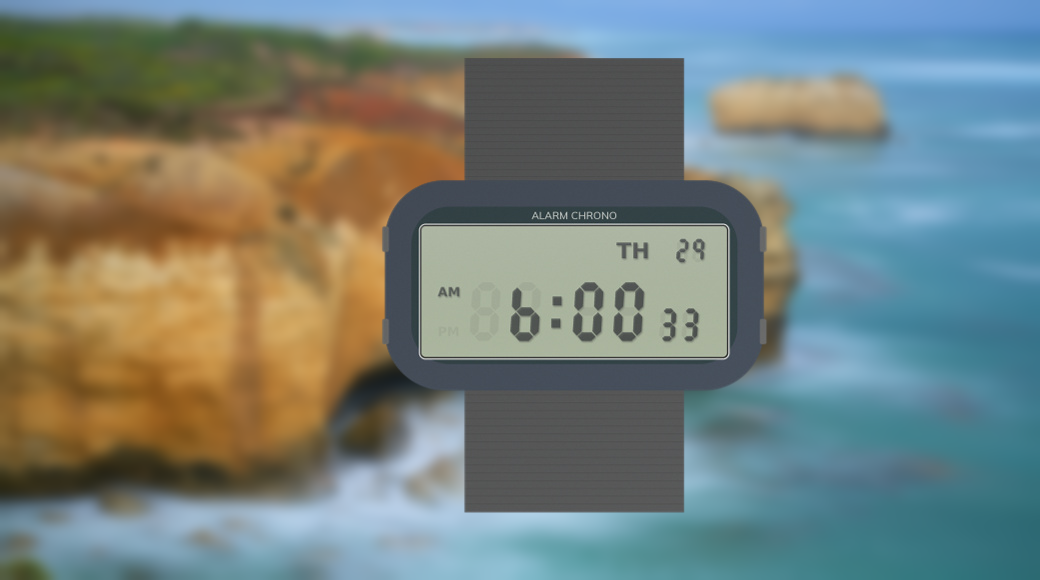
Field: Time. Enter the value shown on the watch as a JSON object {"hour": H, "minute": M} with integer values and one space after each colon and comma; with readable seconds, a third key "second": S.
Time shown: {"hour": 6, "minute": 0, "second": 33}
